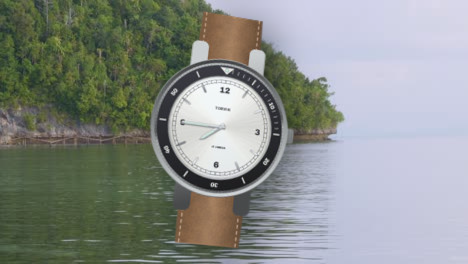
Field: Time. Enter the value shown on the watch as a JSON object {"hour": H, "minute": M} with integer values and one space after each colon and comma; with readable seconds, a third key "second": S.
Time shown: {"hour": 7, "minute": 45}
